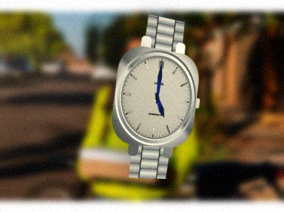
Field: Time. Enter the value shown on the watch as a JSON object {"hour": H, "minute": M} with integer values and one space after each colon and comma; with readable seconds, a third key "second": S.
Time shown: {"hour": 5, "minute": 0}
